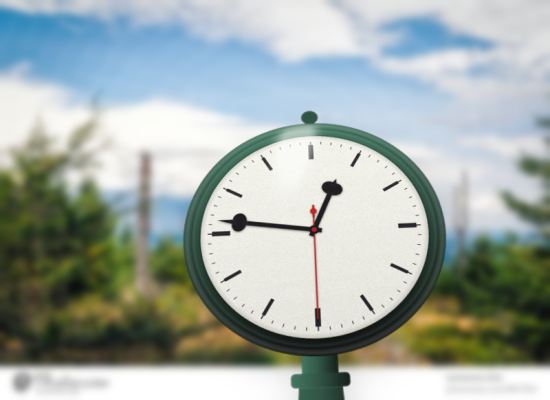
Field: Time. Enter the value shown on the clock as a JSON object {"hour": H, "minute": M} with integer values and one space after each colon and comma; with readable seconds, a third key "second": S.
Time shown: {"hour": 12, "minute": 46, "second": 30}
